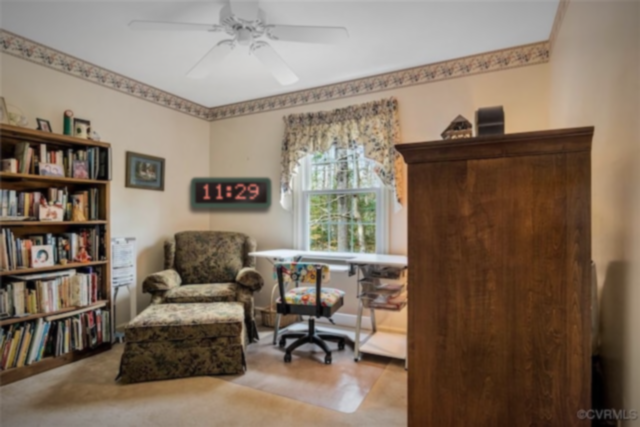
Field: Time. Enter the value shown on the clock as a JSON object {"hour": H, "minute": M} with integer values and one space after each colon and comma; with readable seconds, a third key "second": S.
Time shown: {"hour": 11, "minute": 29}
